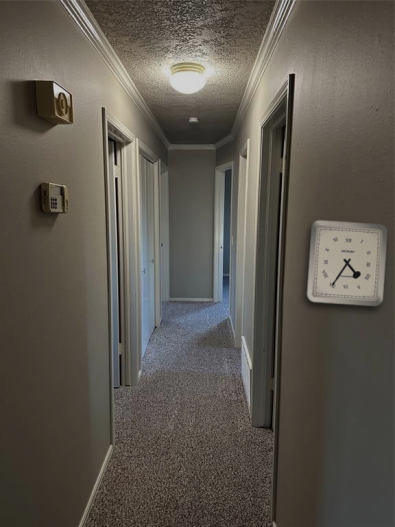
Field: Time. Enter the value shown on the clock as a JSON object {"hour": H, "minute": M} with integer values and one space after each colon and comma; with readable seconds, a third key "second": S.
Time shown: {"hour": 4, "minute": 35}
